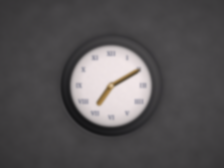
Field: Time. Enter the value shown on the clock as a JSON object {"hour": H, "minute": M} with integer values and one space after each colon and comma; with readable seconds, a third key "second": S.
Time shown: {"hour": 7, "minute": 10}
